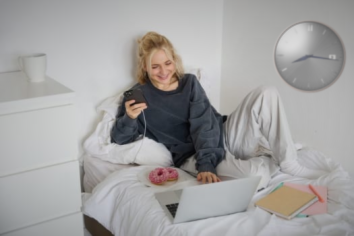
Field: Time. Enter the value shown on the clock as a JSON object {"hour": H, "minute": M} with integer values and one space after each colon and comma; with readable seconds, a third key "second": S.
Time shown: {"hour": 8, "minute": 16}
